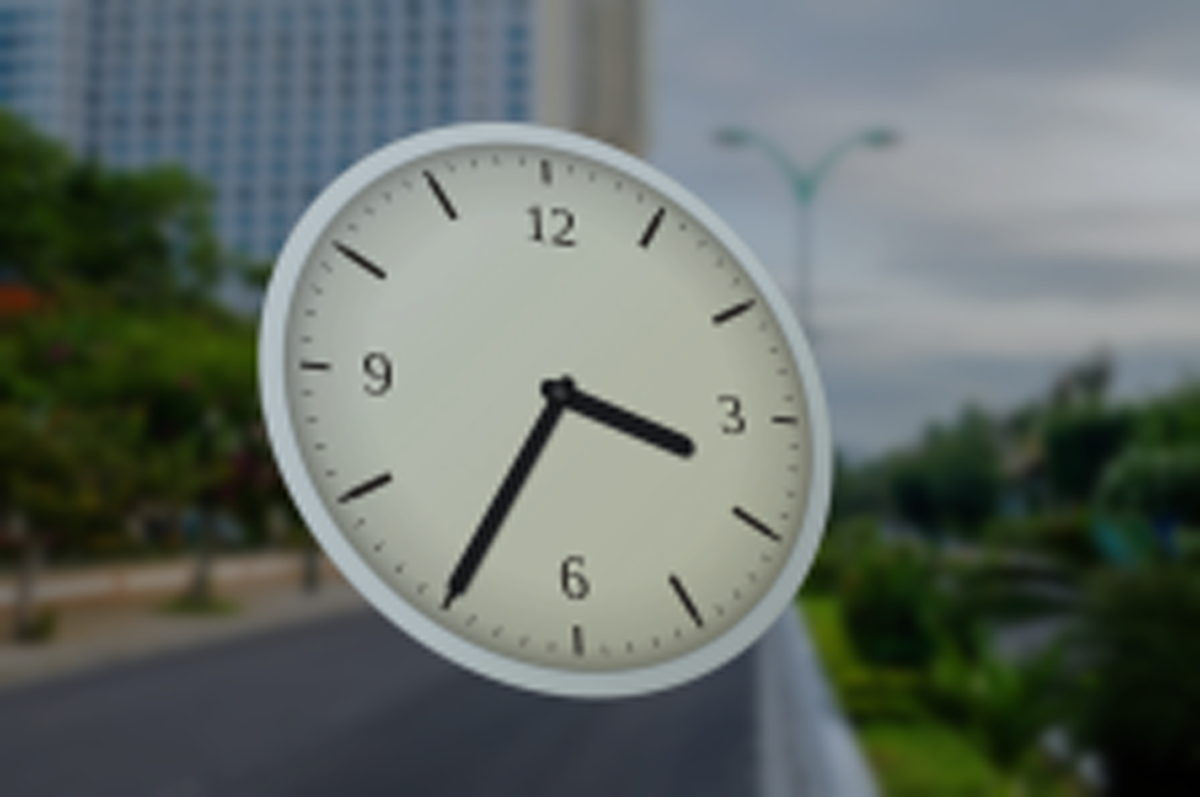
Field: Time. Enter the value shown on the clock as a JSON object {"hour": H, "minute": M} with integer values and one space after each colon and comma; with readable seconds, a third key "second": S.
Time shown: {"hour": 3, "minute": 35}
